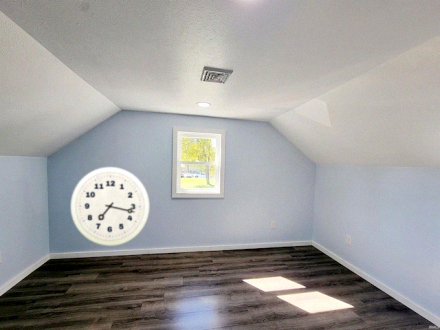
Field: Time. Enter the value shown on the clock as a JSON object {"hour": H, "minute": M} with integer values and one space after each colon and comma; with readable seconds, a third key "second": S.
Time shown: {"hour": 7, "minute": 17}
